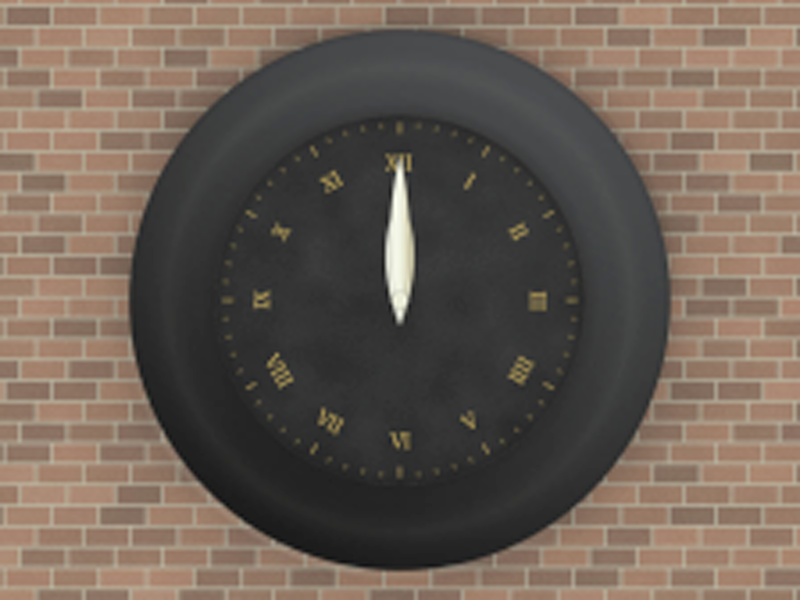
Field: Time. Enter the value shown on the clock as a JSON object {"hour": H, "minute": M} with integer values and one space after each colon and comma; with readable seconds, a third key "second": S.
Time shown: {"hour": 12, "minute": 0}
